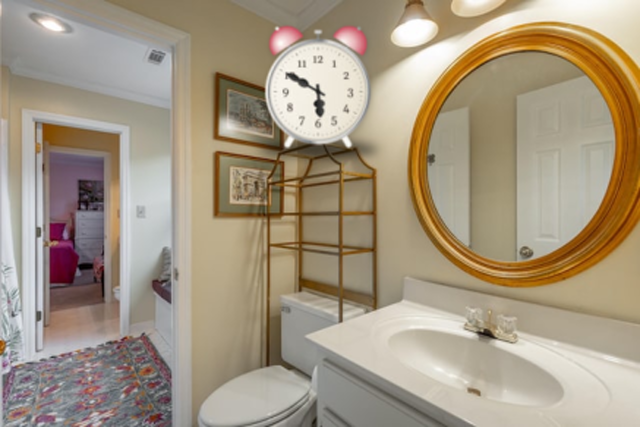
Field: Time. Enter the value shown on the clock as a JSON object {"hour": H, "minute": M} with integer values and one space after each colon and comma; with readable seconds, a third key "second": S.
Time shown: {"hour": 5, "minute": 50}
